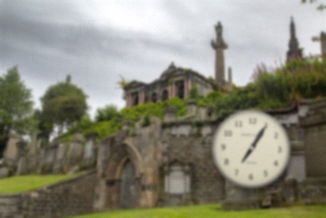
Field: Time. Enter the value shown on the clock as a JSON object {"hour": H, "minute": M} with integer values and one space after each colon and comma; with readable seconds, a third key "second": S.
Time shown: {"hour": 7, "minute": 5}
